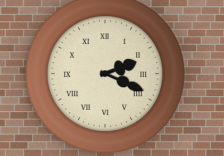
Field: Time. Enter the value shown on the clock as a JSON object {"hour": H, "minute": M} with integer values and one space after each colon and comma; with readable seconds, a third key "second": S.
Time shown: {"hour": 2, "minute": 19}
